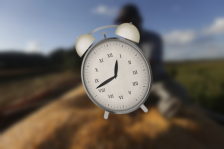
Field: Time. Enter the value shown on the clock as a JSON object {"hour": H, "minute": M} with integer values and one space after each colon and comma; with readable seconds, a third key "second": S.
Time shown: {"hour": 12, "minute": 42}
